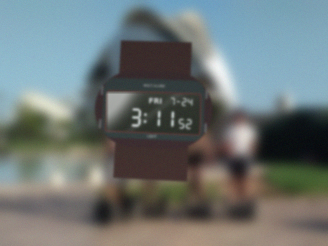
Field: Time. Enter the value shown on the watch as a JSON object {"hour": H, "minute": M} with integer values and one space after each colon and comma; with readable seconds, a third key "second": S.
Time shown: {"hour": 3, "minute": 11}
